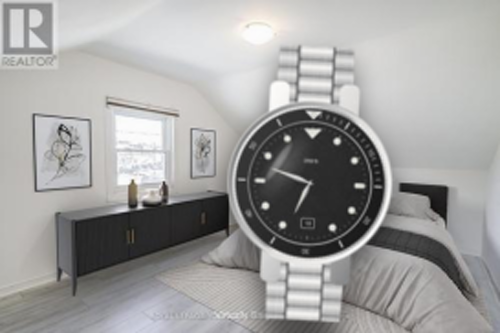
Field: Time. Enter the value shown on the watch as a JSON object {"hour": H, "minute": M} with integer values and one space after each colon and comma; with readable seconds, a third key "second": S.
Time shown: {"hour": 6, "minute": 48}
